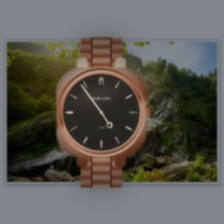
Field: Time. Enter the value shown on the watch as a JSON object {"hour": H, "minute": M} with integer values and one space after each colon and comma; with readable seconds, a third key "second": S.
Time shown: {"hour": 4, "minute": 54}
